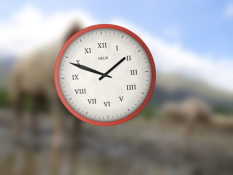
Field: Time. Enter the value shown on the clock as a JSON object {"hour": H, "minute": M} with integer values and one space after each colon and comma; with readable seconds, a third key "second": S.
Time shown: {"hour": 1, "minute": 49}
